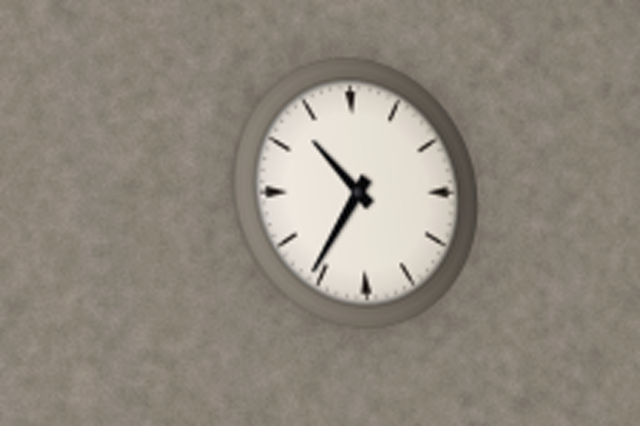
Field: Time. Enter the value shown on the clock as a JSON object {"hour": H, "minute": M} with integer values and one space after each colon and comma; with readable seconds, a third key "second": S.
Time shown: {"hour": 10, "minute": 36}
